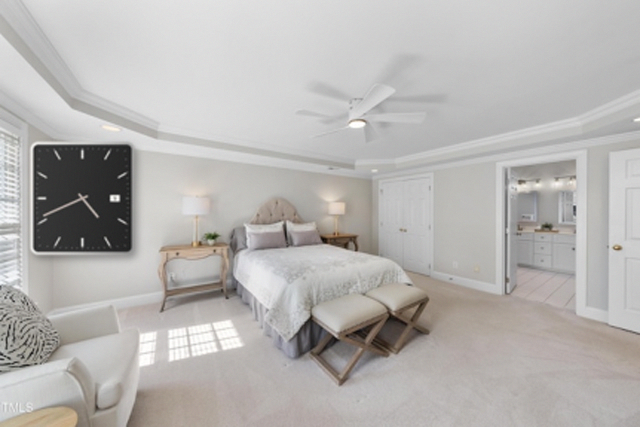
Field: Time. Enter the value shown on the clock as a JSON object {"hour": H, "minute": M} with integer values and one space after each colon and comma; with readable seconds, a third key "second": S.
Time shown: {"hour": 4, "minute": 41}
